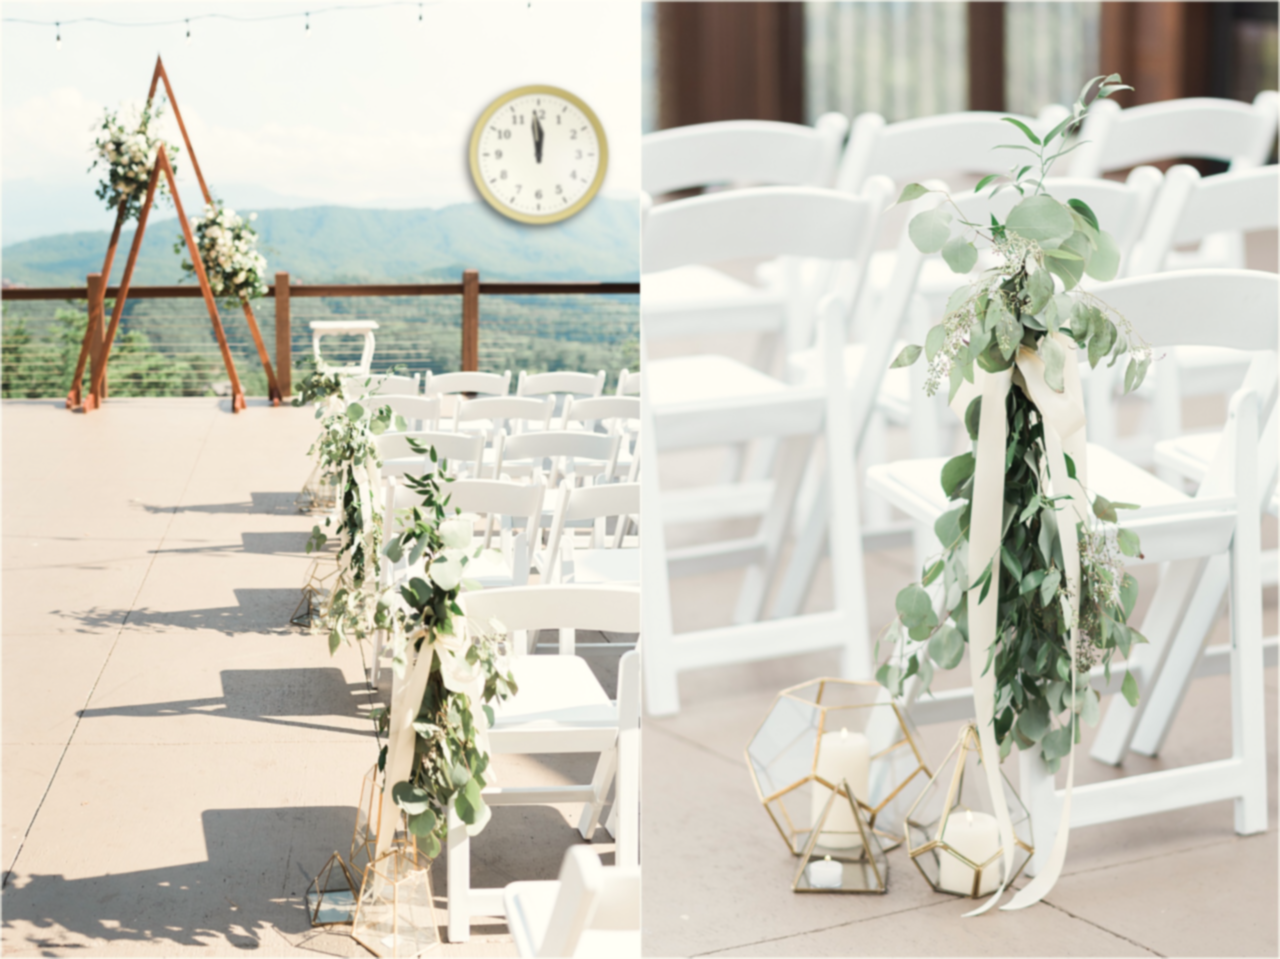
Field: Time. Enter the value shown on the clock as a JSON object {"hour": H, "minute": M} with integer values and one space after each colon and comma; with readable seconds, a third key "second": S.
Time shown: {"hour": 11, "minute": 59}
